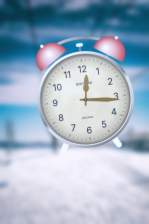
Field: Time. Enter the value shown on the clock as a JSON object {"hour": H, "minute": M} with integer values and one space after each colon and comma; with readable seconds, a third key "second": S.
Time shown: {"hour": 12, "minute": 16}
